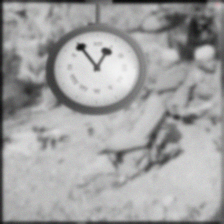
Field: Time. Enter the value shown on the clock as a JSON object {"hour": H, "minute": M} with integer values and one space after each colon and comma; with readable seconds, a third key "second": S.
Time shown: {"hour": 12, "minute": 54}
